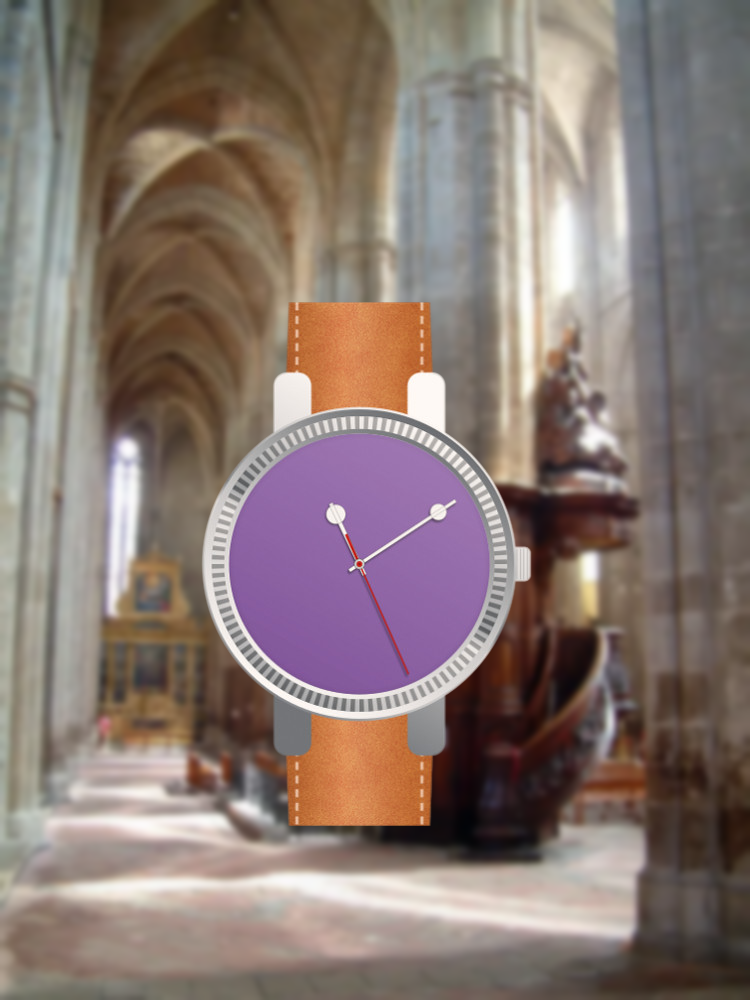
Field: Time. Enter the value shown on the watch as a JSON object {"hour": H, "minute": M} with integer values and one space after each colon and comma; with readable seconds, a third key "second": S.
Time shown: {"hour": 11, "minute": 9, "second": 26}
